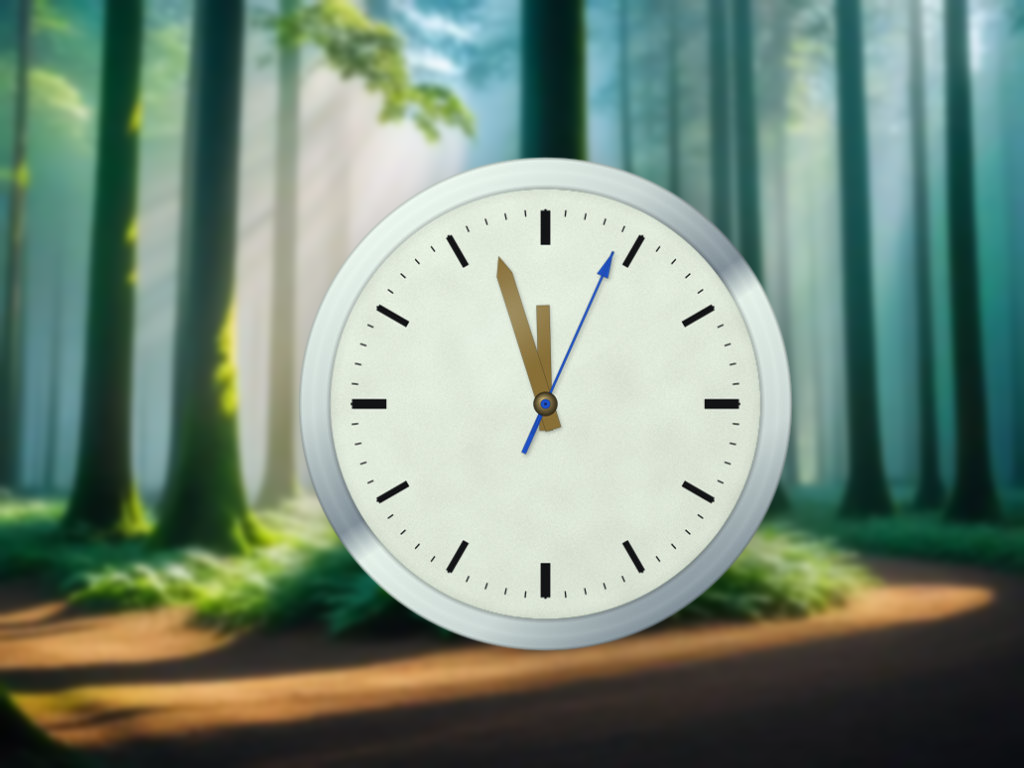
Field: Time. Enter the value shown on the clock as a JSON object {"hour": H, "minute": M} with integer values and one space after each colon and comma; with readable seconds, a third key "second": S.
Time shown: {"hour": 11, "minute": 57, "second": 4}
